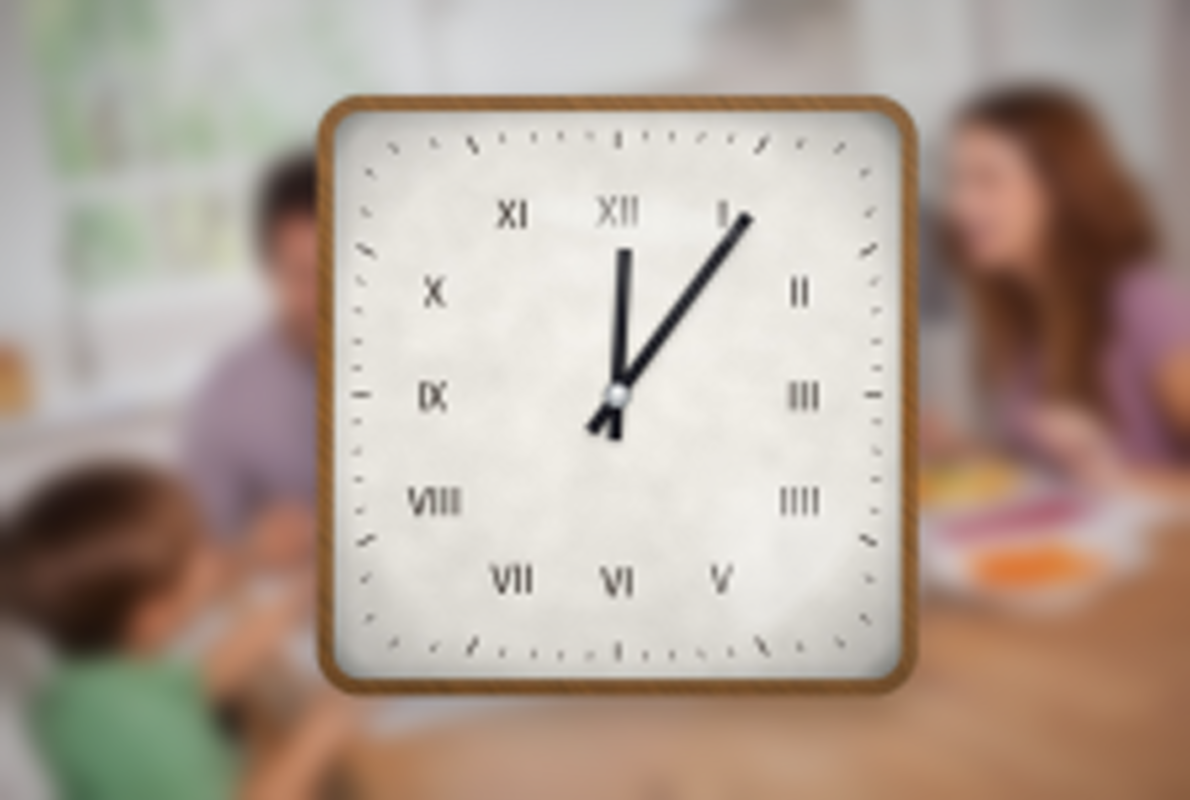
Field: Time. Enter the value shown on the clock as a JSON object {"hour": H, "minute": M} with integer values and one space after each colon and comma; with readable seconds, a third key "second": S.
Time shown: {"hour": 12, "minute": 6}
